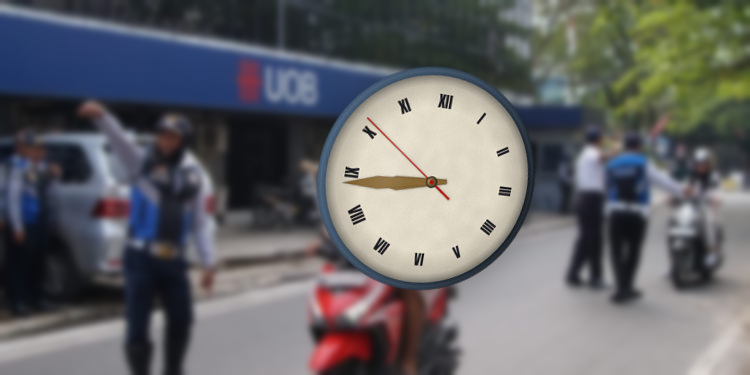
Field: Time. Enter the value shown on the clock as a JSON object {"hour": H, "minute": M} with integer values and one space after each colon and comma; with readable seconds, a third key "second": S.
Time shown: {"hour": 8, "minute": 43, "second": 51}
